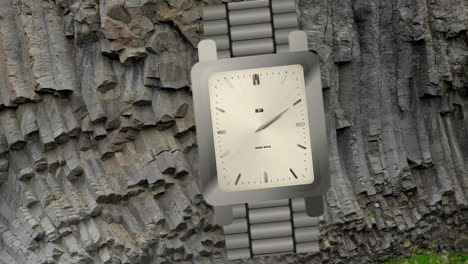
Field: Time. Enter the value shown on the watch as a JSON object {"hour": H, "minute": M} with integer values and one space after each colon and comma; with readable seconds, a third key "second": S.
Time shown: {"hour": 2, "minute": 10}
